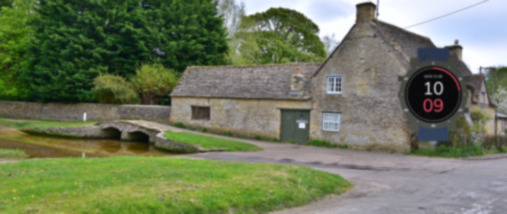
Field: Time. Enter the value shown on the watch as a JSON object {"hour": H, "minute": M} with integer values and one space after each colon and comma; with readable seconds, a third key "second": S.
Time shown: {"hour": 10, "minute": 9}
